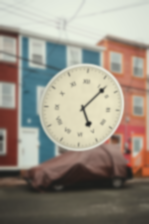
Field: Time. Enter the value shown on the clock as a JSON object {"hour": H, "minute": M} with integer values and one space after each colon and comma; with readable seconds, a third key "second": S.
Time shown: {"hour": 5, "minute": 7}
